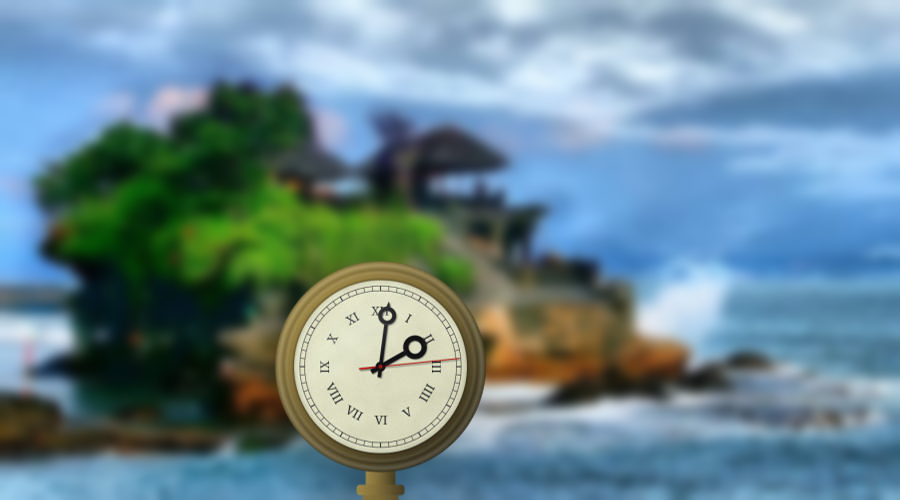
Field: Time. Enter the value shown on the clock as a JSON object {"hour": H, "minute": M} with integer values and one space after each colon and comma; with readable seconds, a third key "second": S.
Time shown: {"hour": 2, "minute": 1, "second": 14}
